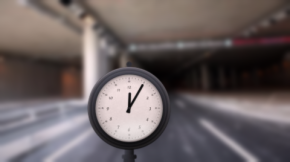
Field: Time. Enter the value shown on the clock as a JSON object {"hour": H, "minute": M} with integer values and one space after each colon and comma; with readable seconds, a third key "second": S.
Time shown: {"hour": 12, "minute": 5}
